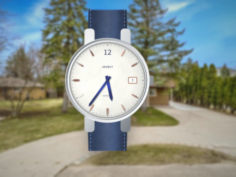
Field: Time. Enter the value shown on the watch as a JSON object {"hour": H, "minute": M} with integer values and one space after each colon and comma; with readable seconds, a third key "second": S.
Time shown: {"hour": 5, "minute": 36}
